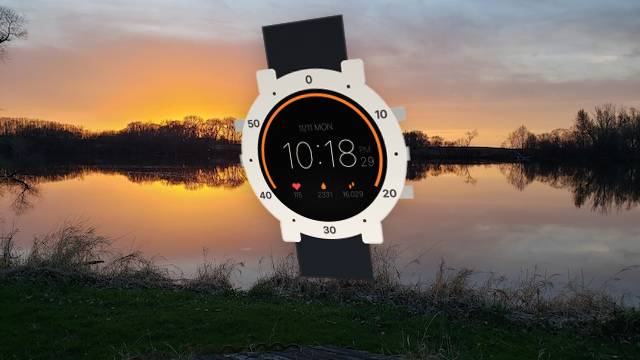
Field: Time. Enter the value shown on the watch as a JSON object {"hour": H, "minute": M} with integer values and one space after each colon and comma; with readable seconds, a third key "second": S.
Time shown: {"hour": 10, "minute": 18, "second": 29}
